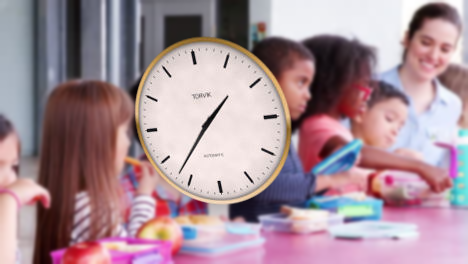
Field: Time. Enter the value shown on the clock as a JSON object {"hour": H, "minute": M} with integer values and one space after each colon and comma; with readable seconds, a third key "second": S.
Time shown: {"hour": 1, "minute": 37}
